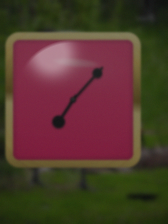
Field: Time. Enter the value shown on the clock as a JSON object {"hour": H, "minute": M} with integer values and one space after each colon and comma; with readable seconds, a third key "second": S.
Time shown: {"hour": 7, "minute": 7}
